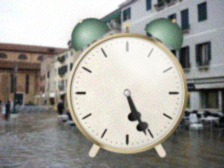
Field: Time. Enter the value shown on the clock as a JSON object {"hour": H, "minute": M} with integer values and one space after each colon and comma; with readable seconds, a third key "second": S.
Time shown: {"hour": 5, "minute": 26}
